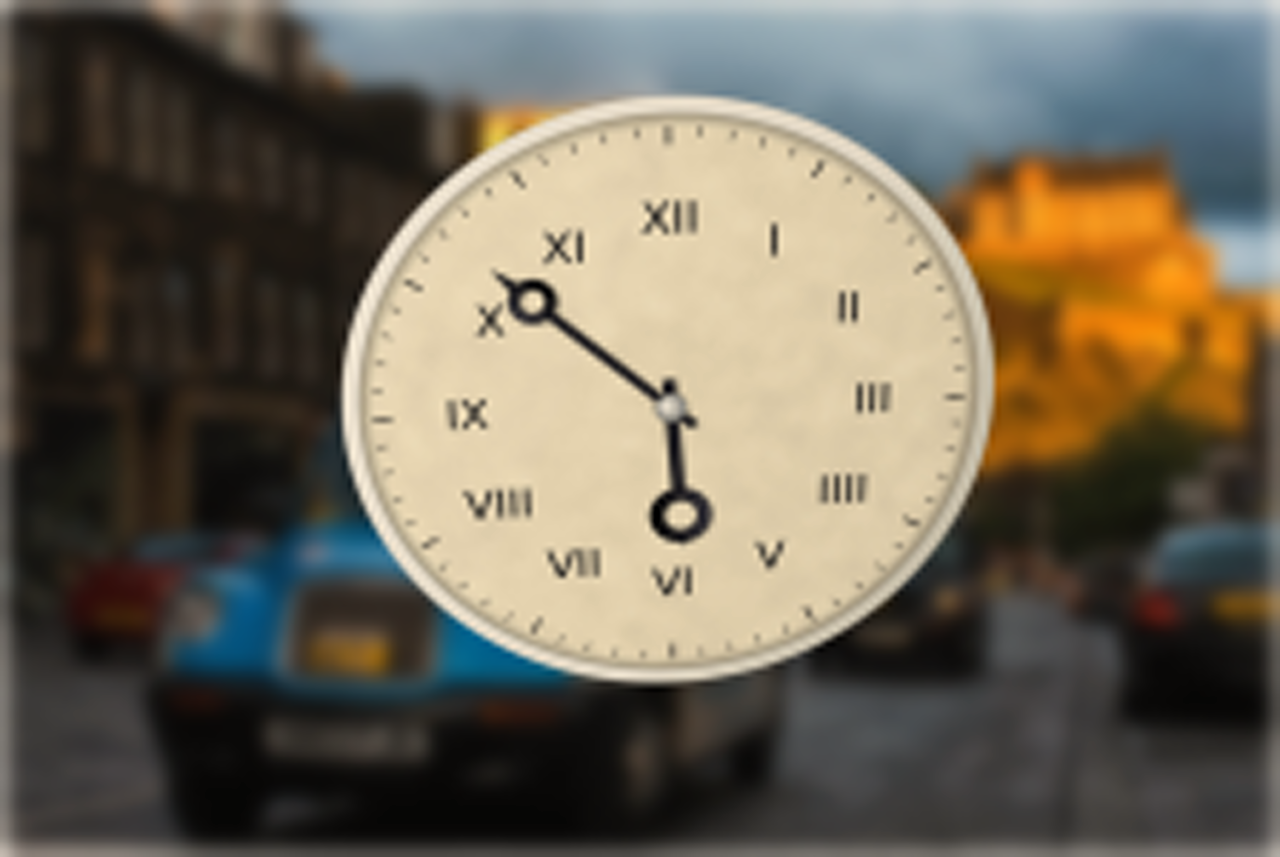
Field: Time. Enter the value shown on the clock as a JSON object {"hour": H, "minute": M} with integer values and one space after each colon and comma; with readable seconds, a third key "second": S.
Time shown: {"hour": 5, "minute": 52}
